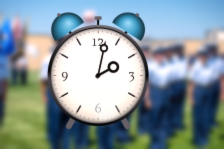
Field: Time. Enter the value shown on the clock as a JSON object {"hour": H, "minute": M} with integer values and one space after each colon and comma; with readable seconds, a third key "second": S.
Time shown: {"hour": 2, "minute": 2}
